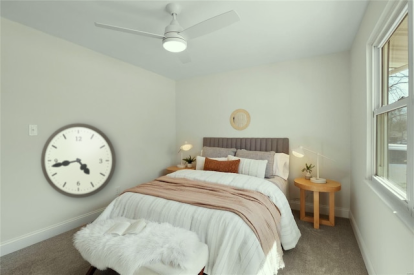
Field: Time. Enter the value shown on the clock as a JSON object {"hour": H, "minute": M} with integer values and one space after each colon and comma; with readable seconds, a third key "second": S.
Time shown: {"hour": 4, "minute": 43}
